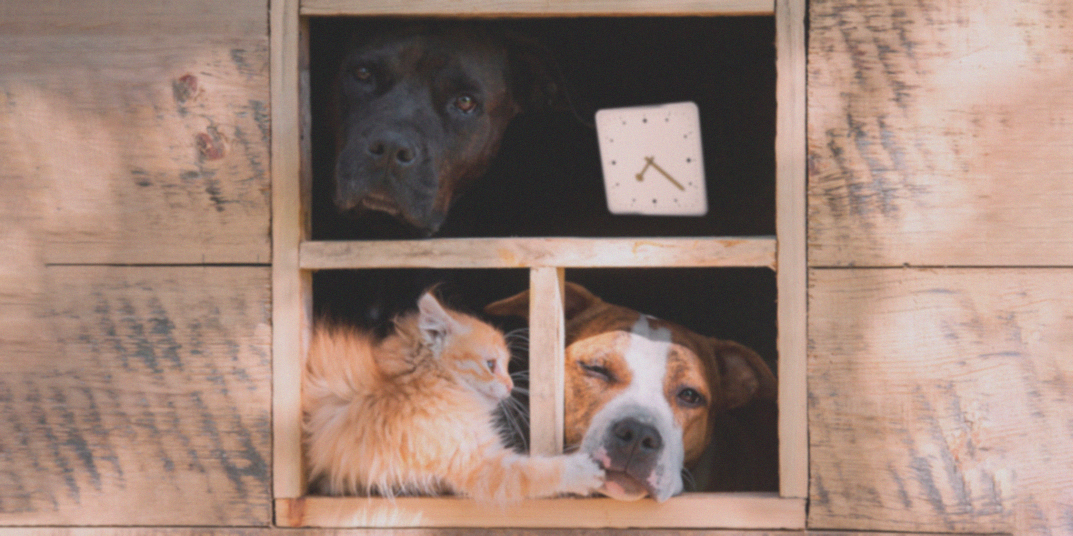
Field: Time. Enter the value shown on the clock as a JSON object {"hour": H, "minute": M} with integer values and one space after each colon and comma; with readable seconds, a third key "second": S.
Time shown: {"hour": 7, "minute": 22}
